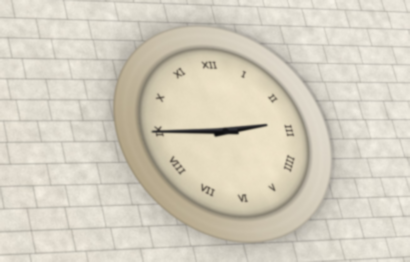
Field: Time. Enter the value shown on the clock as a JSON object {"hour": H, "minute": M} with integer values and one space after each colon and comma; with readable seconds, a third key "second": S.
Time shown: {"hour": 2, "minute": 45}
